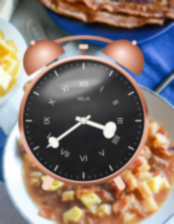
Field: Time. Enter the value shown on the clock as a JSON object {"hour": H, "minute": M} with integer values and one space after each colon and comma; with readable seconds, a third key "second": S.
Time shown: {"hour": 3, "minute": 39}
